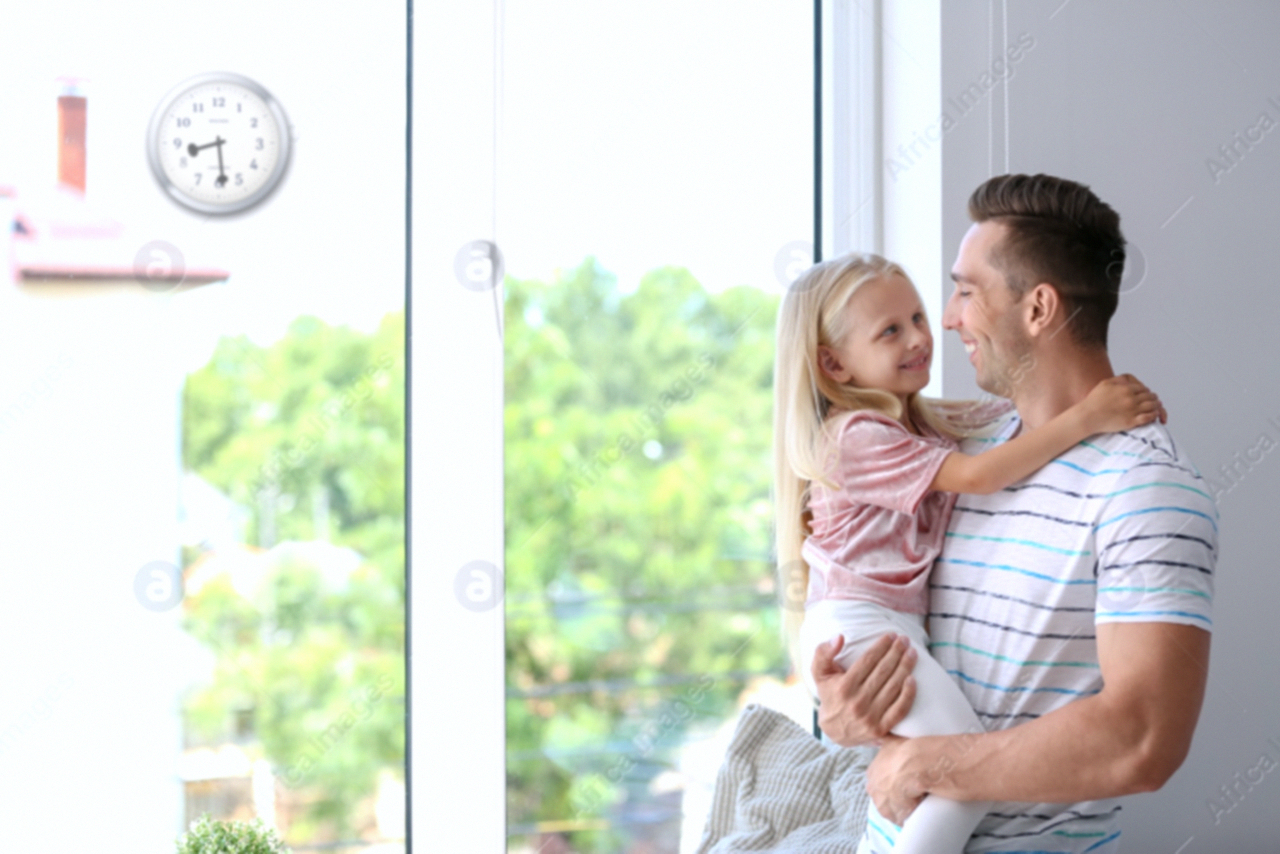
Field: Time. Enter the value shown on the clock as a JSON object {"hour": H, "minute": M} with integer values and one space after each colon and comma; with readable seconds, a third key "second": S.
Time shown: {"hour": 8, "minute": 29}
